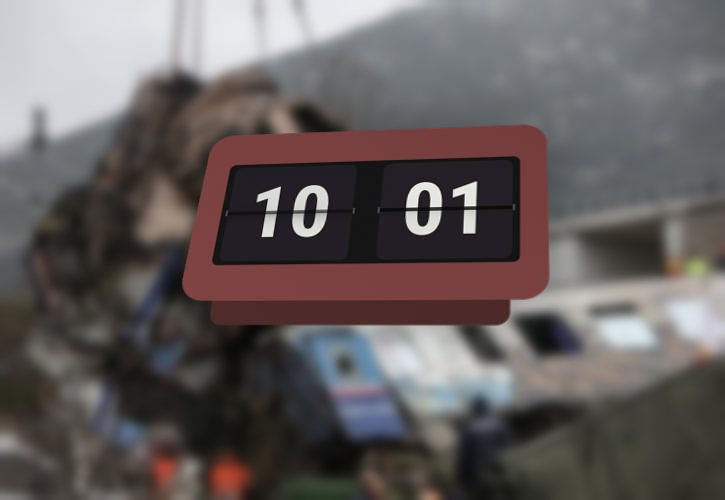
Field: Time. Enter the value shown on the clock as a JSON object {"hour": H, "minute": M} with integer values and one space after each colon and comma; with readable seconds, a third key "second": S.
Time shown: {"hour": 10, "minute": 1}
